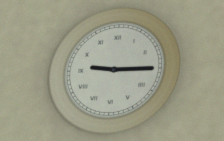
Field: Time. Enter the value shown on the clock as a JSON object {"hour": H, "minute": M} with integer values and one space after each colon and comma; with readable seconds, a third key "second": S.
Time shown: {"hour": 9, "minute": 15}
